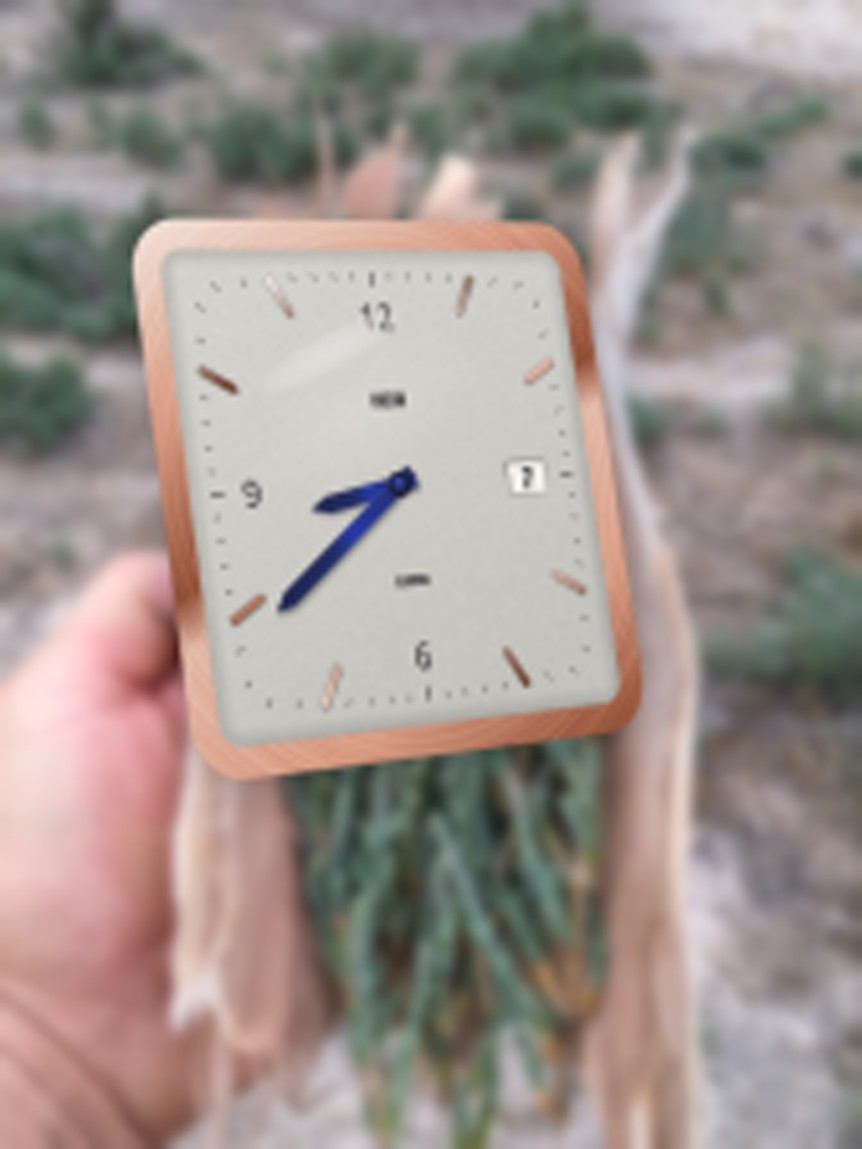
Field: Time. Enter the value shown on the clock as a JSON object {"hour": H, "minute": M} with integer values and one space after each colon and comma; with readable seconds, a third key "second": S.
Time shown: {"hour": 8, "minute": 39}
